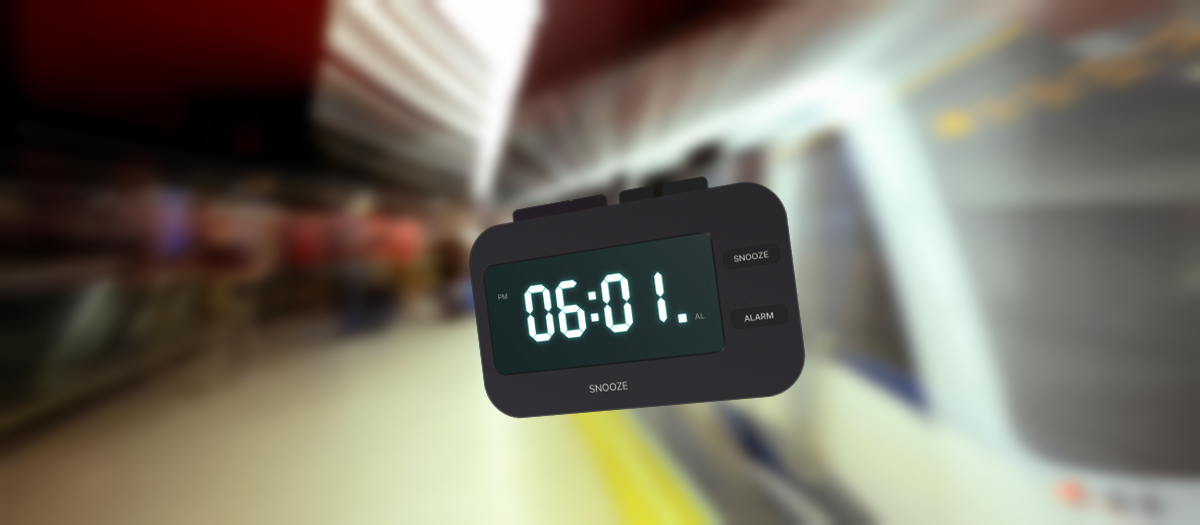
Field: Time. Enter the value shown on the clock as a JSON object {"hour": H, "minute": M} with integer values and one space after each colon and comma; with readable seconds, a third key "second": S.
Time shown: {"hour": 6, "minute": 1}
